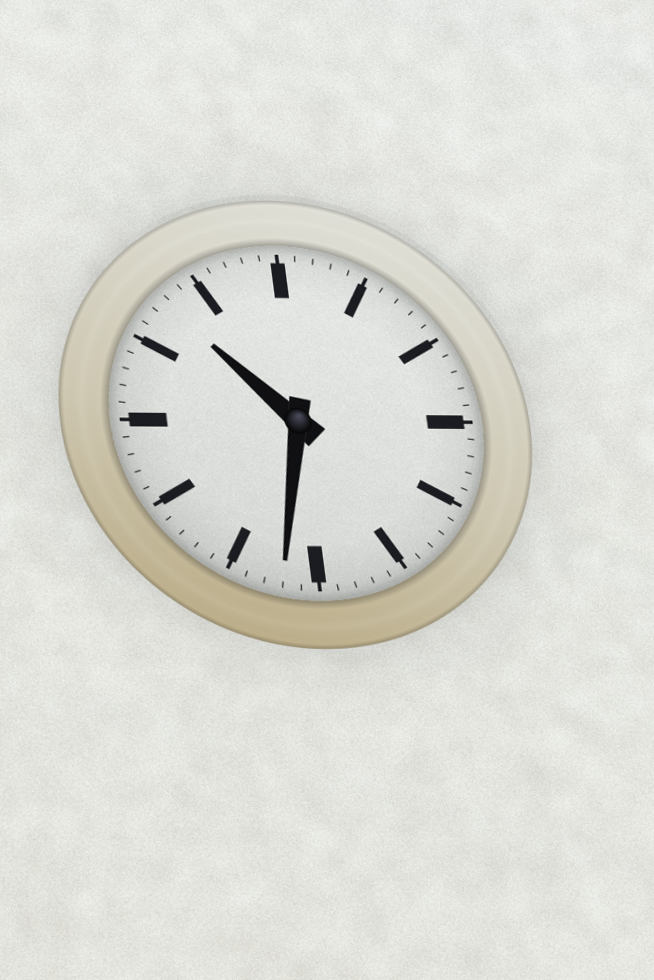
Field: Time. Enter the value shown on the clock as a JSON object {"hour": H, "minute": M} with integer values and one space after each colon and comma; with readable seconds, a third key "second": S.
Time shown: {"hour": 10, "minute": 32}
